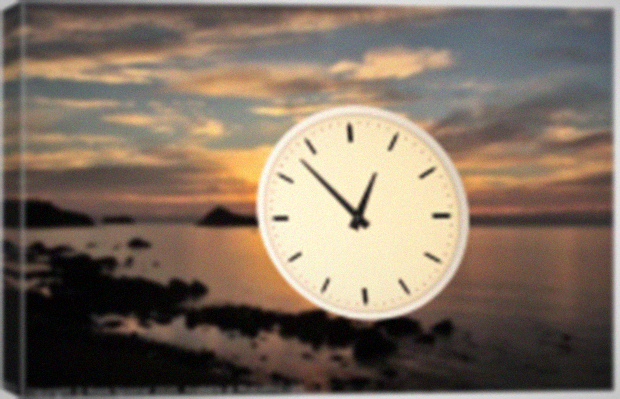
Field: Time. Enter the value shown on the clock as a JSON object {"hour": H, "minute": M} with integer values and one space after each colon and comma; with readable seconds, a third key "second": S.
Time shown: {"hour": 12, "minute": 53}
